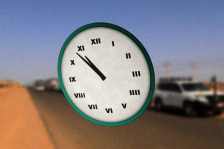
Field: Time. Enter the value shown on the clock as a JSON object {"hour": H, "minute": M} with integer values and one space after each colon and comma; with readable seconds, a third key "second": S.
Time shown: {"hour": 10, "minute": 53}
